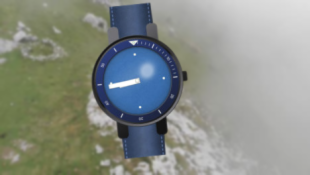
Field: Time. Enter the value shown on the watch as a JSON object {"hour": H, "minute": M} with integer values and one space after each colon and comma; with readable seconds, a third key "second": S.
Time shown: {"hour": 8, "minute": 44}
